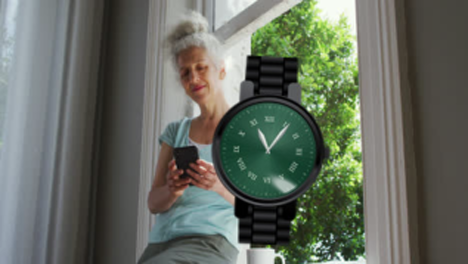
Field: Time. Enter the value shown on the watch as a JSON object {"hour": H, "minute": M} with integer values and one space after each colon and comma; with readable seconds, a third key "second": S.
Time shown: {"hour": 11, "minute": 6}
